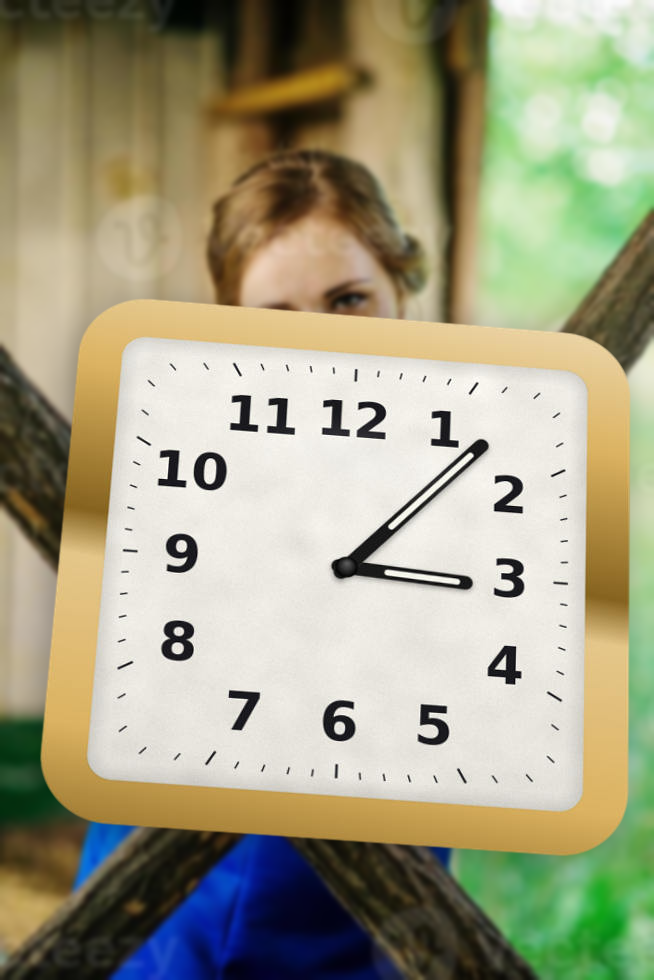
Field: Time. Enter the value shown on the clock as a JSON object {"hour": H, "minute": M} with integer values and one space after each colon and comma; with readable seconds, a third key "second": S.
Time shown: {"hour": 3, "minute": 7}
